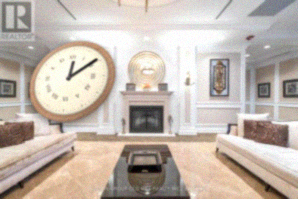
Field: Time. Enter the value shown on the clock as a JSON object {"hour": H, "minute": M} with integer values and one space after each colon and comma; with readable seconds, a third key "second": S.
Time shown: {"hour": 12, "minute": 9}
